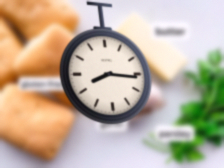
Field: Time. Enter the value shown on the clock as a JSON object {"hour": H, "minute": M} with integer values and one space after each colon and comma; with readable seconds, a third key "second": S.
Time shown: {"hour": 8, "minute": 16}
